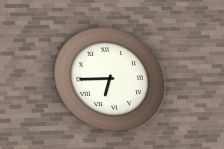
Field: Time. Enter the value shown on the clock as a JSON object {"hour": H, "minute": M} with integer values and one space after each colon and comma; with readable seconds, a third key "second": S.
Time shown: {"hour": 6, "minute": 45}
